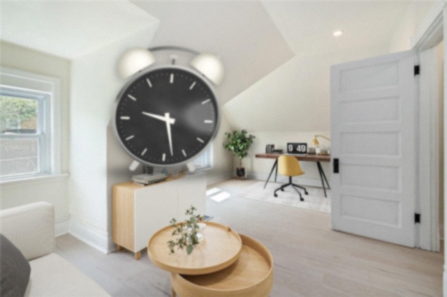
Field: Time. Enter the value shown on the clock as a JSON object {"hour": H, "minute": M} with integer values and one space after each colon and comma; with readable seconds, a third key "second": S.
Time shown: {"hour": 9, "minute": 28}
